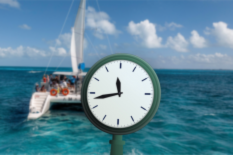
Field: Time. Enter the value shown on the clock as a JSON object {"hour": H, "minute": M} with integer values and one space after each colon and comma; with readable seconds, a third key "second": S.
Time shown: {"hour": 11, "minute": 43}
